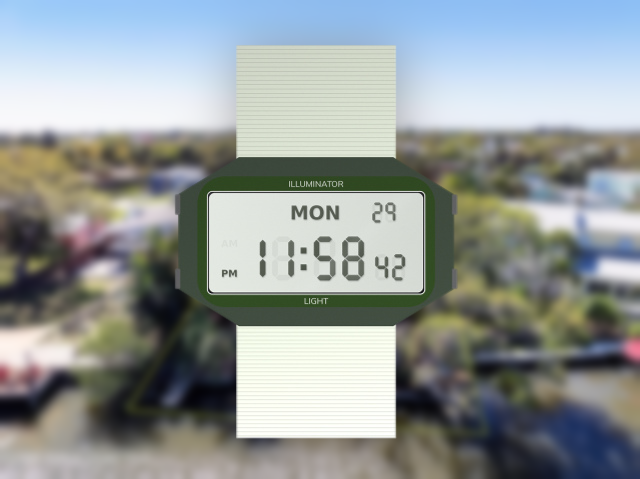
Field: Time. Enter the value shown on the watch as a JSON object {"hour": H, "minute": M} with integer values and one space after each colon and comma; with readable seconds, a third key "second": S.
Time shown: {"hour": 11, "minute": 58, "second": 42}
